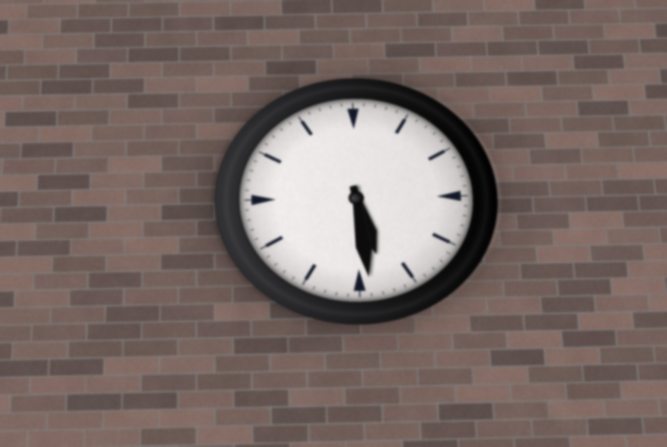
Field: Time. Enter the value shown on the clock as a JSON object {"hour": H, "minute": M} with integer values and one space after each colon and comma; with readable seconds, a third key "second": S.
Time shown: {"hour": 5, "minute": 29}
